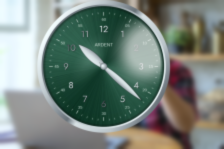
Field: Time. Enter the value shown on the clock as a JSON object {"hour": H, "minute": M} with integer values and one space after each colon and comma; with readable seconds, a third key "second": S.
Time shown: {"hour": 10, "minute": 22}
